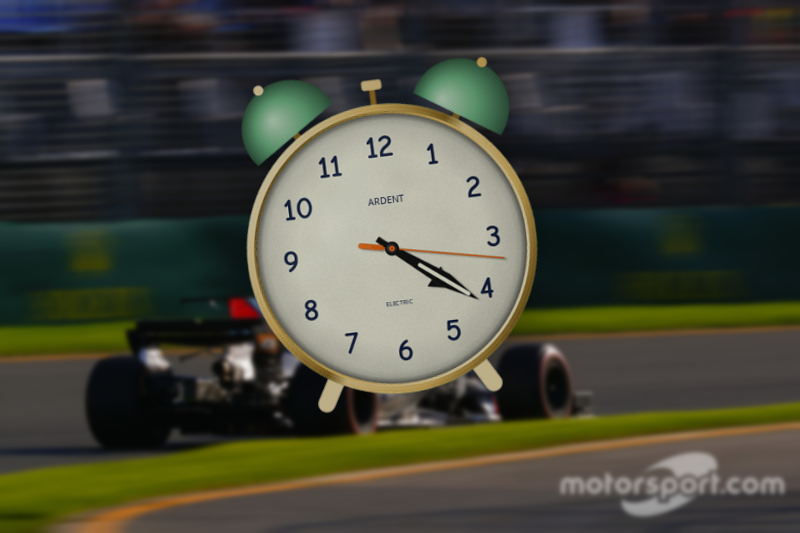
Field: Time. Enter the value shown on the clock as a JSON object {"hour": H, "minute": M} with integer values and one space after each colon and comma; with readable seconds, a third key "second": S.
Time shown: {"hour": 4, "minute": 21, "second": 17}
